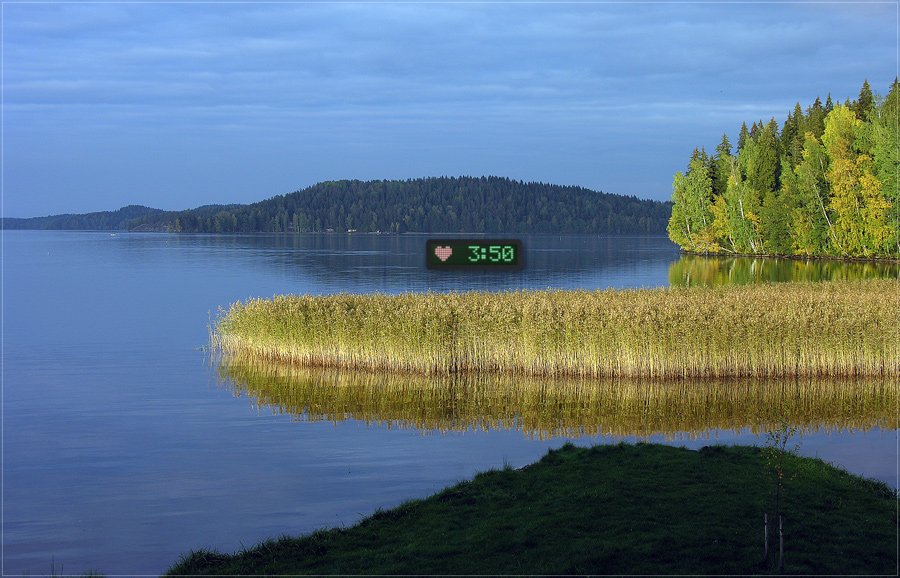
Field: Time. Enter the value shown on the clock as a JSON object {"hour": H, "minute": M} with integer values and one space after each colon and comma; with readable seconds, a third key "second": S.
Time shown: {"hour": 3, "minute": 50}
